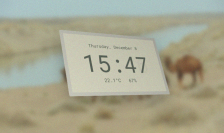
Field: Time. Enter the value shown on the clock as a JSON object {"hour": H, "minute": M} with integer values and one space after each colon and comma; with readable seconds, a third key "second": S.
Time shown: {"hour": 15, "minute": 47}
